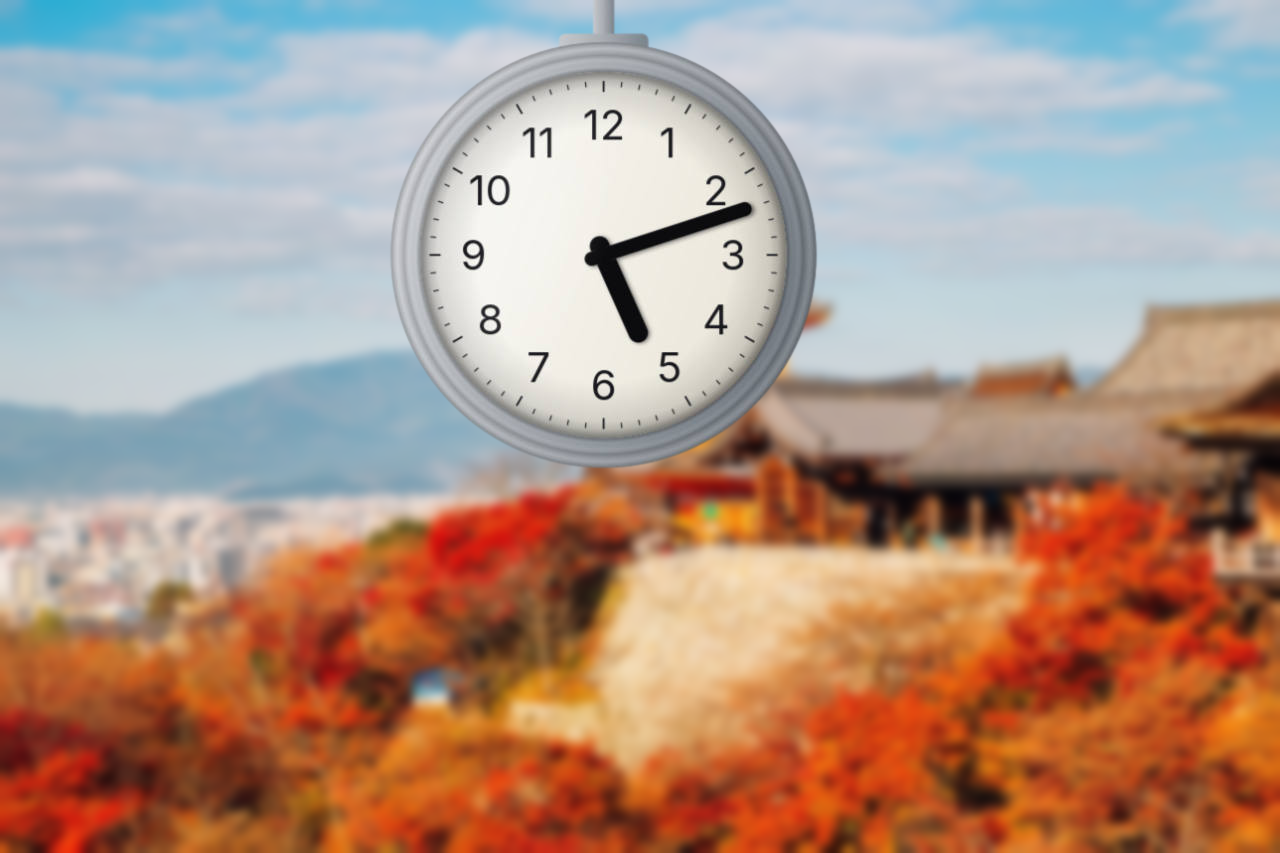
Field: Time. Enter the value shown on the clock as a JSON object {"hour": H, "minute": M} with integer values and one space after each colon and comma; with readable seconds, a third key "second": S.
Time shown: {"hour": 5, "minute": 12}
